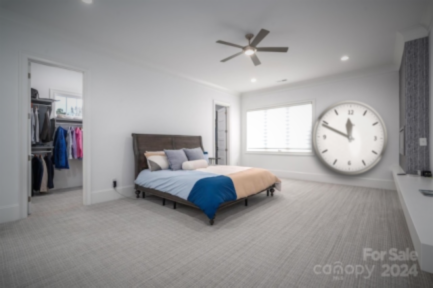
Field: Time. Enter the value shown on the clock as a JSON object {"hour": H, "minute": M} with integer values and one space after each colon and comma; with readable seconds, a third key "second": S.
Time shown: {"hour": 11, "minute": 49}
